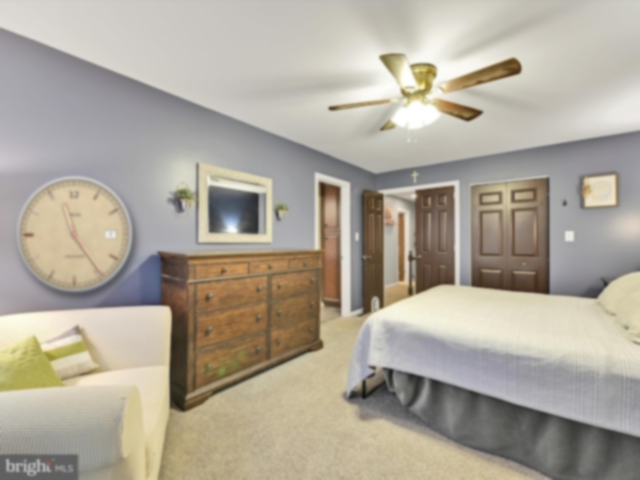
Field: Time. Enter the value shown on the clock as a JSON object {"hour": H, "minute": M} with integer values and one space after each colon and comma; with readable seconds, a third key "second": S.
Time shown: {"hour": 11, "minute": 24}
